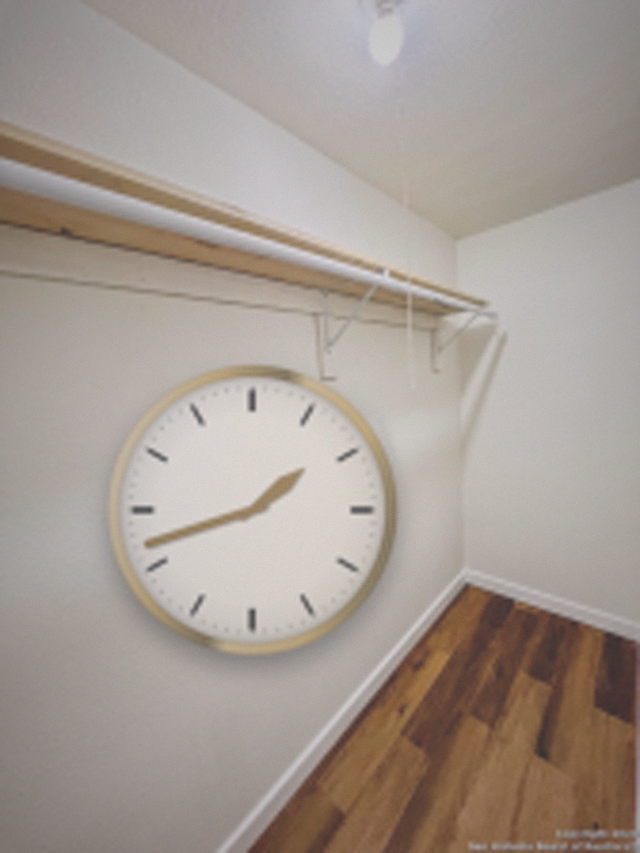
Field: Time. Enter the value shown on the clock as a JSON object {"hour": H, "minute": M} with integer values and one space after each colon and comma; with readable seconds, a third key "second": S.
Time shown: {"hour": 1, "minute": 42}
